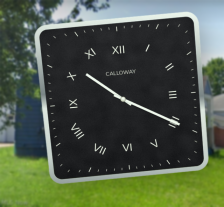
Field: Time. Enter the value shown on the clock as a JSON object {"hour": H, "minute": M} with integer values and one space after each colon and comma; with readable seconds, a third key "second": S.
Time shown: {"hour": 10, "minute": 20}
